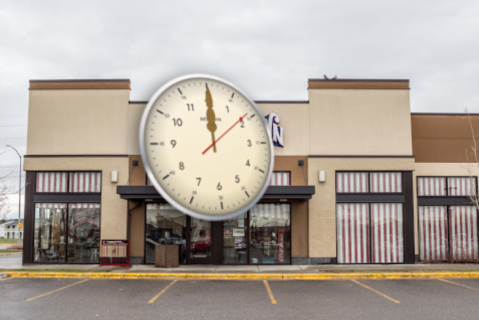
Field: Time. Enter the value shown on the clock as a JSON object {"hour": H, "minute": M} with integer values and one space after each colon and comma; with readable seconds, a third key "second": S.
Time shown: {"hour": 12, "minute": 0, "second": 9}
